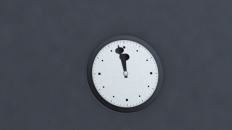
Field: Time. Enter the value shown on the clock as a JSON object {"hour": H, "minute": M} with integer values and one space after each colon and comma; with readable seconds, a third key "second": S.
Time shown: {"hour": 11, "minute": 58}
